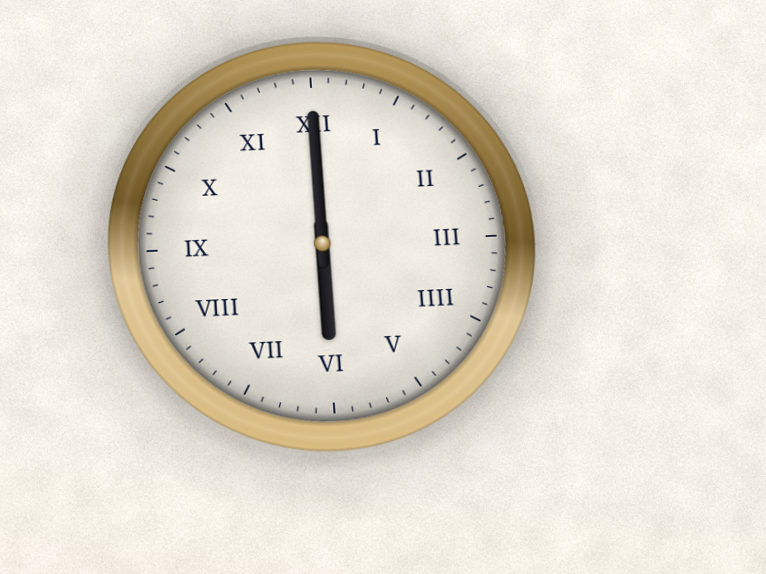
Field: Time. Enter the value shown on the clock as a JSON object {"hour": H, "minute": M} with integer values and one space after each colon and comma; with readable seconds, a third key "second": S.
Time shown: {"hour": 6, "minute": 0}
